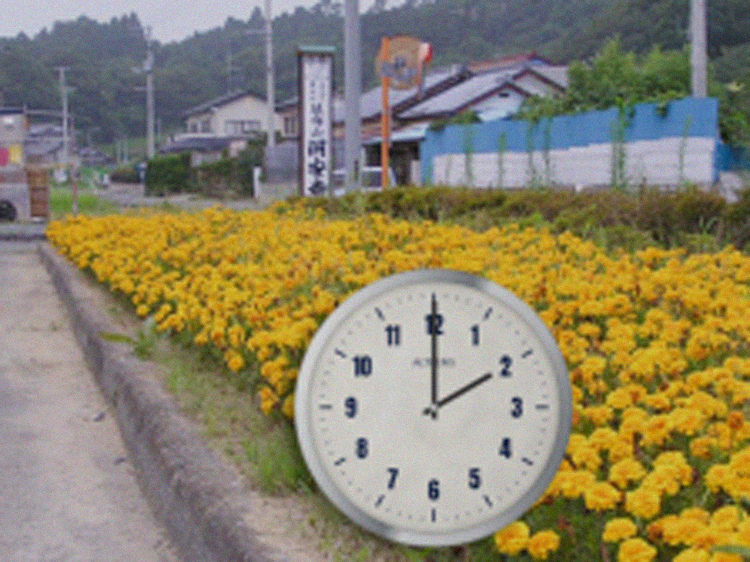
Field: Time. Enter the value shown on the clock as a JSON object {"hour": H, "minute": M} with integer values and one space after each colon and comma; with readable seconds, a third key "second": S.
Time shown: {"hour": 2, "minute": 0}
